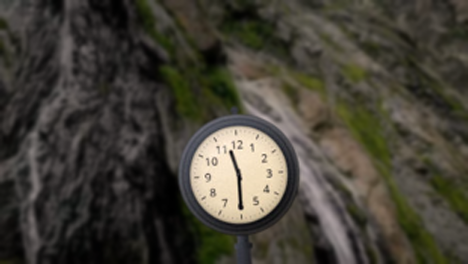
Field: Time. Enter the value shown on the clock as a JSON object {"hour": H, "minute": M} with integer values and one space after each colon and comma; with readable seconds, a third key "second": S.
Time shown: {"hour": 11, "minute": 30}
